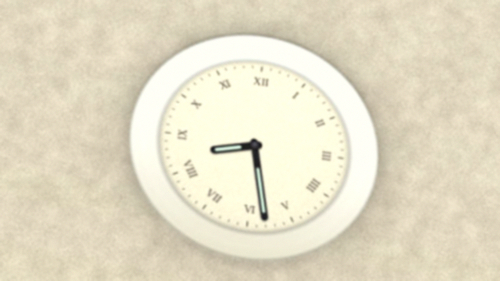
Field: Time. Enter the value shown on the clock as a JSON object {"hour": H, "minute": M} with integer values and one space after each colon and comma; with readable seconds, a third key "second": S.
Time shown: {"hour": 8, "minute": 28}
